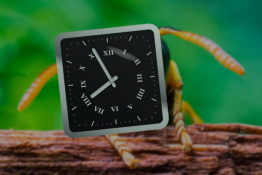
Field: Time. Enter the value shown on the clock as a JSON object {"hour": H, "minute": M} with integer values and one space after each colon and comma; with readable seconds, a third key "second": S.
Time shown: {"hour": 7, "minute": 56}
